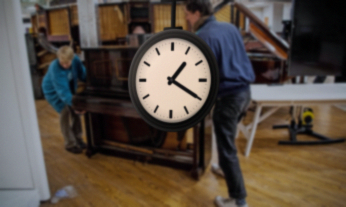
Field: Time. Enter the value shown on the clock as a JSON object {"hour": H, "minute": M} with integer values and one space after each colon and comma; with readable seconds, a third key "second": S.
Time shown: {"hour": 1, "minute": 20}
